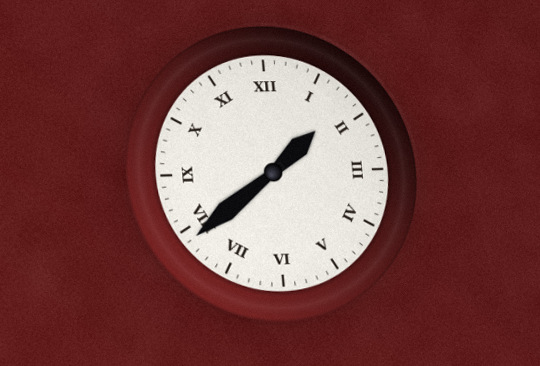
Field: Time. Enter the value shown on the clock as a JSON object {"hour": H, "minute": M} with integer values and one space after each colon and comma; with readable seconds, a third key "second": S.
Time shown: {"hour": 1, "minute": 39}
